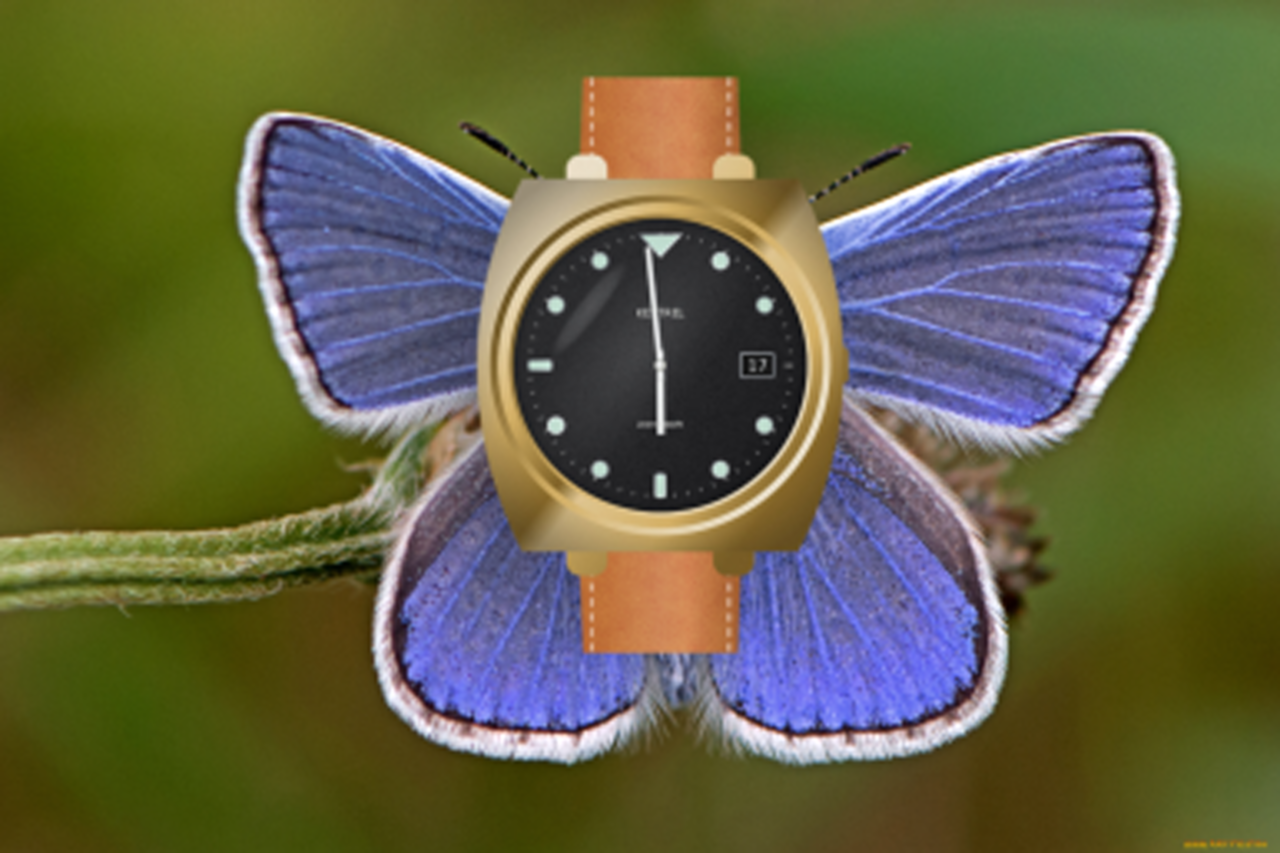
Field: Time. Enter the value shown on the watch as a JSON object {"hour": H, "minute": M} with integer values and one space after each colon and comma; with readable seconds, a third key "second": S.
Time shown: {"hour": 5, "minute": 59}
